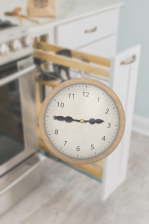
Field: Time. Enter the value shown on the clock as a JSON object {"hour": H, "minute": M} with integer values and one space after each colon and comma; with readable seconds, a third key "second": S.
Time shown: {"hour": 2, "minute": 45}
